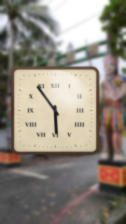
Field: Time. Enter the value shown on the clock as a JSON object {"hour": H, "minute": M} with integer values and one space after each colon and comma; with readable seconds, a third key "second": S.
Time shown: {"hour": 5, "minute": 54}
